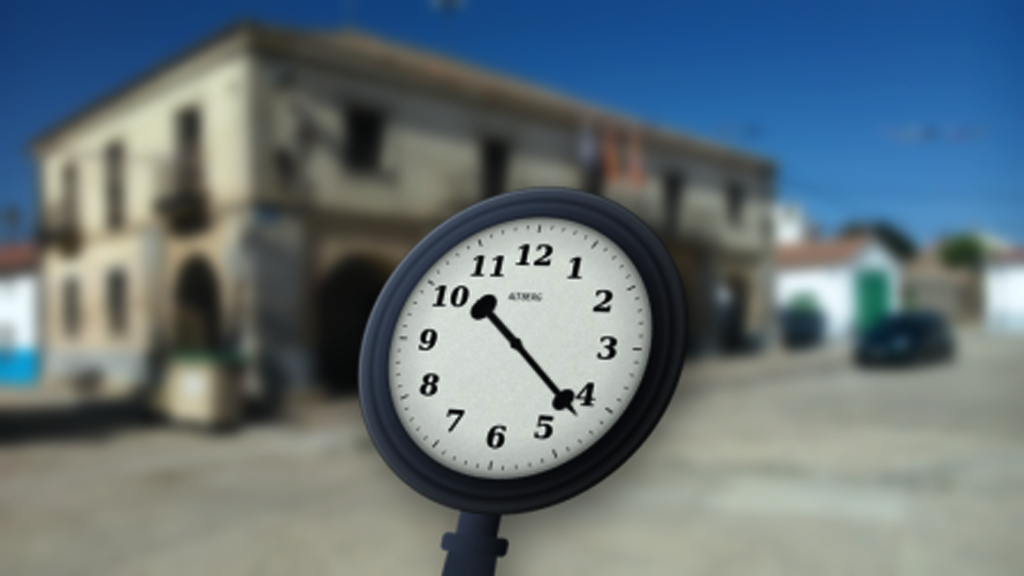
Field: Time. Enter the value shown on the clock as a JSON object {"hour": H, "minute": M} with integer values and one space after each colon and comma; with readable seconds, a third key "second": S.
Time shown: {"hour": 10, "minute": 22}
